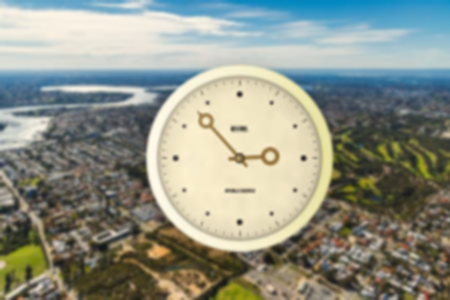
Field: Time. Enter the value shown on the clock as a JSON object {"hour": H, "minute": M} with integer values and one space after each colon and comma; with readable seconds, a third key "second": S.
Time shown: {"hour": 2, "minute": 53}
